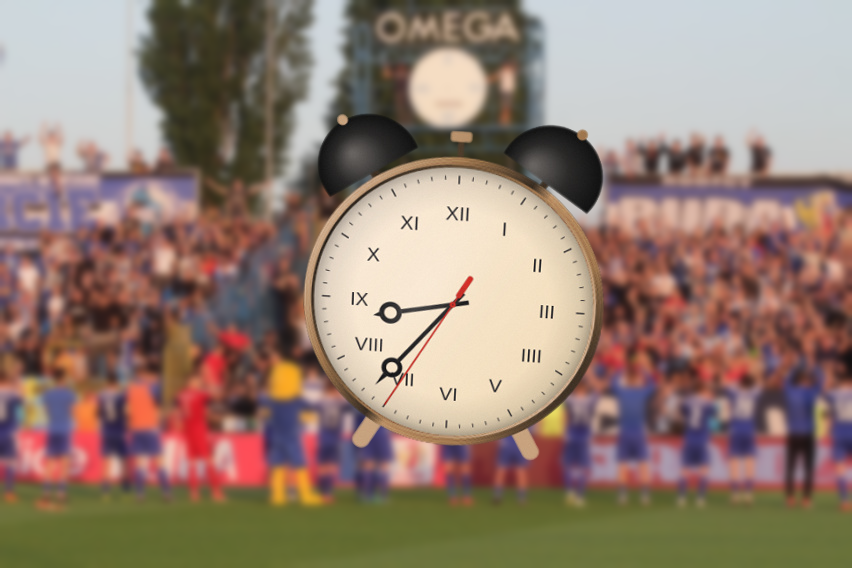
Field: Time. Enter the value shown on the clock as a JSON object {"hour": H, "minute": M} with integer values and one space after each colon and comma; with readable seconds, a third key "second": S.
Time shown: {"hour": 8, "minute": 36, "second": 35}
